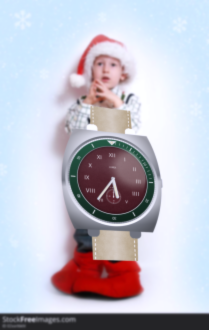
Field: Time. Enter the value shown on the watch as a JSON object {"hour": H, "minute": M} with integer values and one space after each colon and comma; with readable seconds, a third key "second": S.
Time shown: {"hour": 5, "minute": 36}
